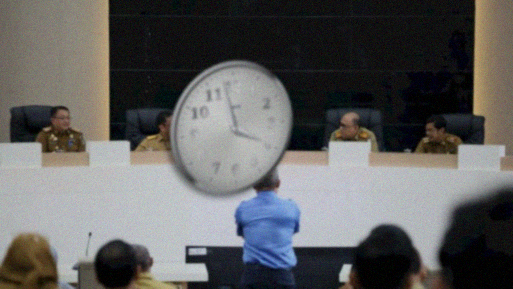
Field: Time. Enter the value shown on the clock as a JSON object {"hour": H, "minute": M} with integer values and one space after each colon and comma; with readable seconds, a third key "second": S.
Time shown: {"hour": 3, "minute": 58}
